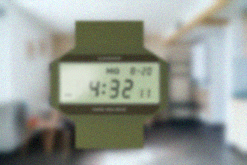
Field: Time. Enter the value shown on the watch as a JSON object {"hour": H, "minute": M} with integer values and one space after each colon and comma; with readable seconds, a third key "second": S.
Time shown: {"hour": 4, "minute": 32}
